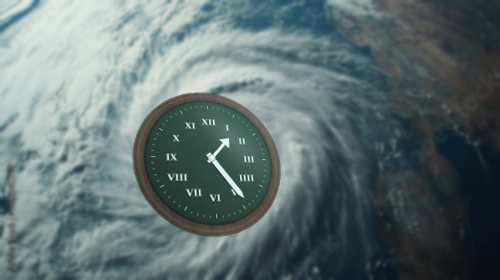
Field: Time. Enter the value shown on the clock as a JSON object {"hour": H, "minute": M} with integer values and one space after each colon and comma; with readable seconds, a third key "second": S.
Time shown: {"hour": 1, "minute": 24}
